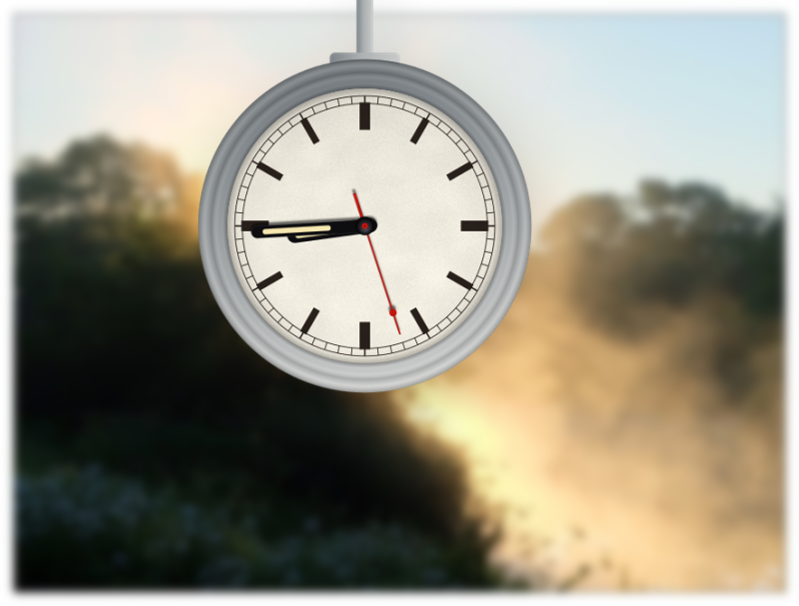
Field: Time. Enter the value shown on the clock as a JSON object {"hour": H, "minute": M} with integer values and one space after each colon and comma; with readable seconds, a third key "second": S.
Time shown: {"hour": 8, "minute": 44, "second": 27}
